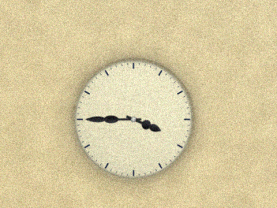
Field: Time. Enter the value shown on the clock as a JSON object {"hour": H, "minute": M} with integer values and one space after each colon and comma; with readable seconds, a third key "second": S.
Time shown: {"hour": 3, "minute": 45}
